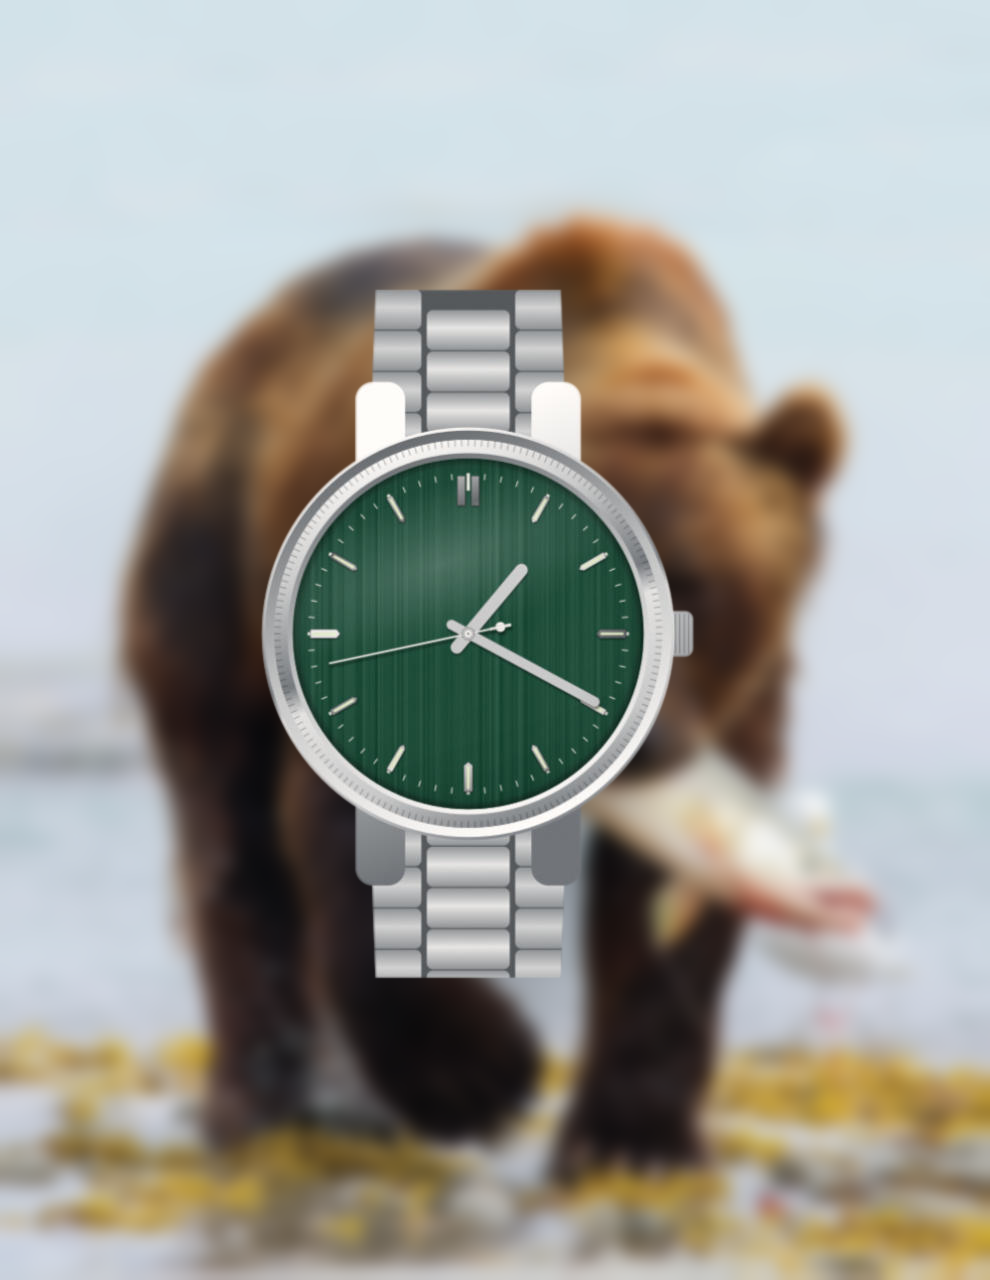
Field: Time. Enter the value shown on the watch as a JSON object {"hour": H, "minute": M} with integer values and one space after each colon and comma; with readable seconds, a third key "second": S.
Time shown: {"hour": 1, "minute": 19, "second": 43}
